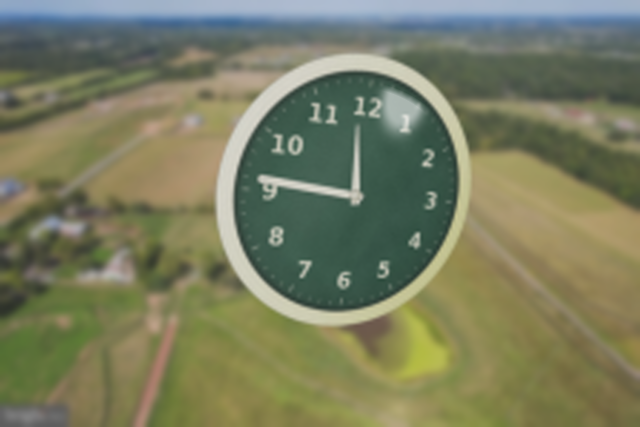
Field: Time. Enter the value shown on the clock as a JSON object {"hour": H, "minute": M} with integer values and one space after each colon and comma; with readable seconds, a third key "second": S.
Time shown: {"hour": 11, "minute": 46}
